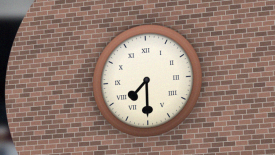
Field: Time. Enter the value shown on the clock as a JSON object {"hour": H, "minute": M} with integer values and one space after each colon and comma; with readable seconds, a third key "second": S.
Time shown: {"hour": 7, "minute": 30}
